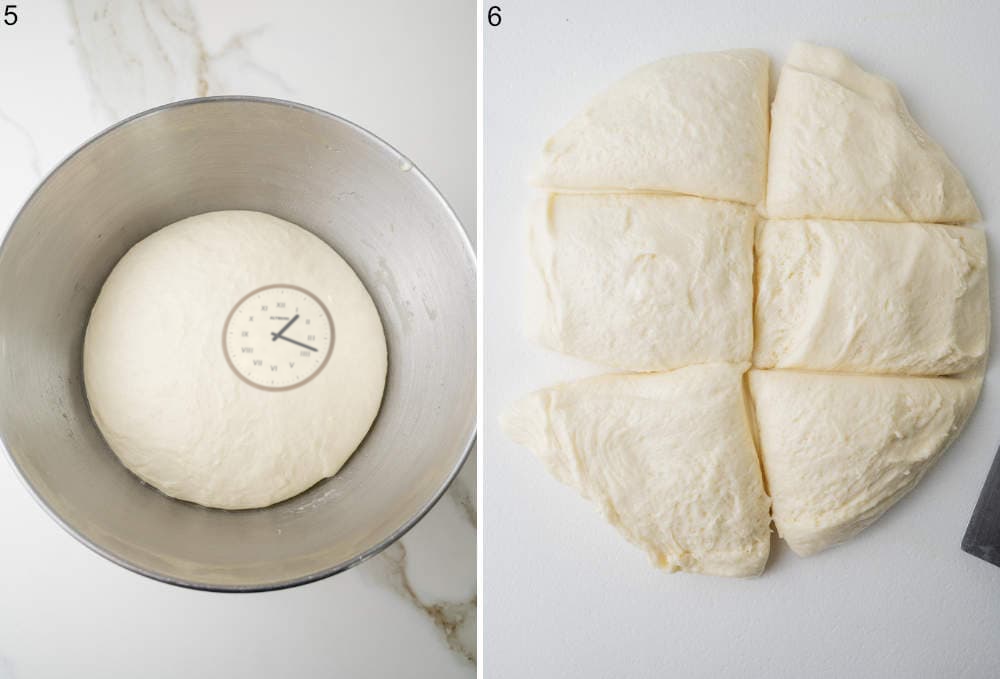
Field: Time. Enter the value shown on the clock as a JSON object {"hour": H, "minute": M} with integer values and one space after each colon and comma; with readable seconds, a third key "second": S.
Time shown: {"hour": 1, "minute": 18}
